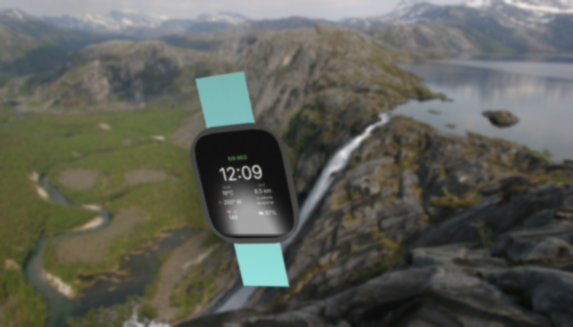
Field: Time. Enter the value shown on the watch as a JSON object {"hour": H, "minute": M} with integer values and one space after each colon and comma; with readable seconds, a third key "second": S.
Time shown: {"hour": 12, "minute": 9}
